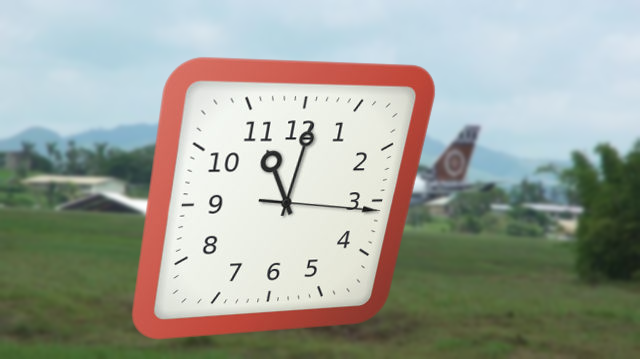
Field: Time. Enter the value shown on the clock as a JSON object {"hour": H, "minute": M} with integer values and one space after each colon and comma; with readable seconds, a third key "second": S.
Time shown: {"hour": 11, "minute": 1, "second": 16}
